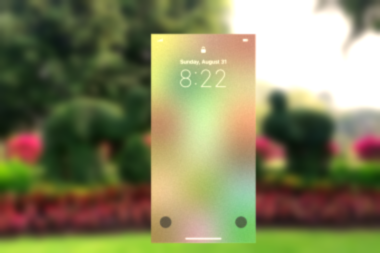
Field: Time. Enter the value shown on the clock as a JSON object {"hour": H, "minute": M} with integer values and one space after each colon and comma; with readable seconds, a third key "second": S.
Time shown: {"hour": 8, "minute": 22}
